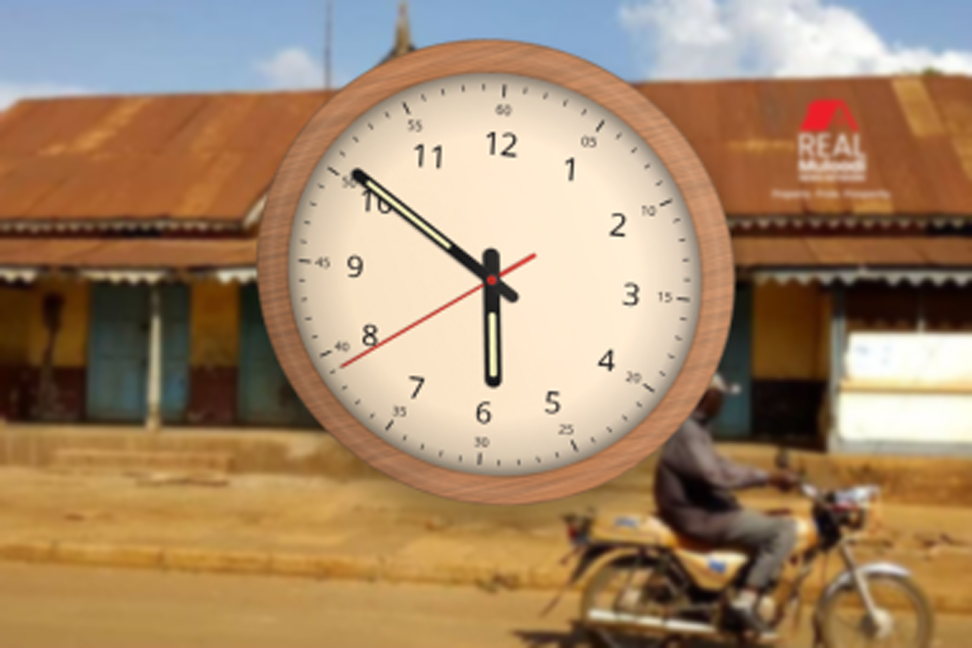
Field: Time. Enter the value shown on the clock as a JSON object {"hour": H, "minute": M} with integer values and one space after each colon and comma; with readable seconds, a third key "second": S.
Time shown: {"hour": 5, "minute": 50, "second": 39}
